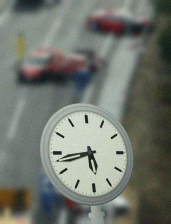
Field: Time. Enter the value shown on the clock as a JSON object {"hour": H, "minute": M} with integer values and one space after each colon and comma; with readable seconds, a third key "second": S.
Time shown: {"hour": 5, "minute": 43}
